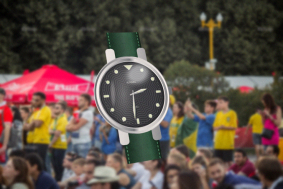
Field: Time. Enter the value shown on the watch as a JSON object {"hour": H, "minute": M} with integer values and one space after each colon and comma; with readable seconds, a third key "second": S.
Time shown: {"hour": 2, "minute": 31}
